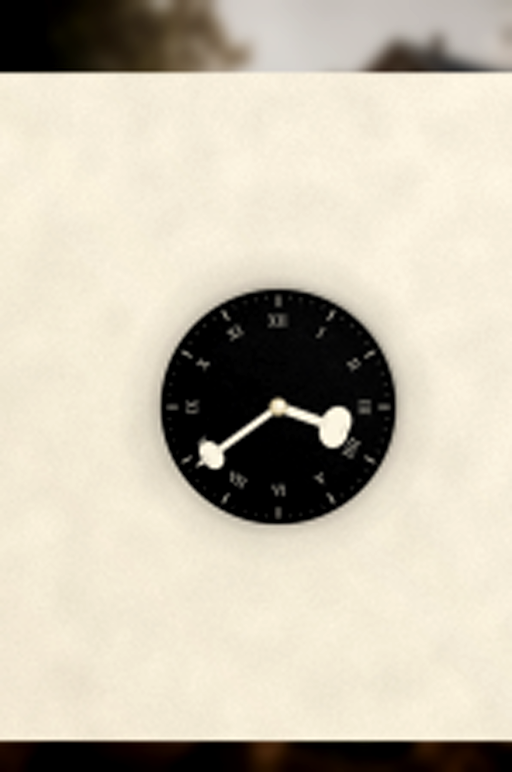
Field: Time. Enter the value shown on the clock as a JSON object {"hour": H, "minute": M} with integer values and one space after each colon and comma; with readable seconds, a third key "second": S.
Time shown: {"hour": 3, "minute": 39}
